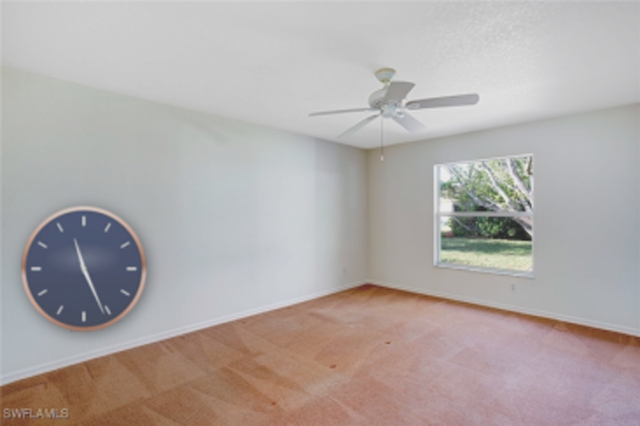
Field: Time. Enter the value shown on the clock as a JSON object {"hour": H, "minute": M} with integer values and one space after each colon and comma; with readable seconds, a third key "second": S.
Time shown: {"hour": 11, "minute": 26}
